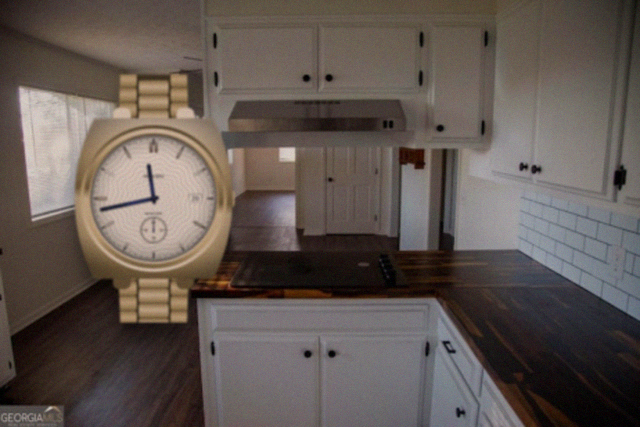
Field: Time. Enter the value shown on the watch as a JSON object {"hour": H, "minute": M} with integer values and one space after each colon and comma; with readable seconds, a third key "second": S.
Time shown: {"hour": 11, "minute": 43}
